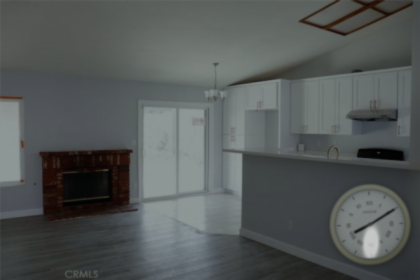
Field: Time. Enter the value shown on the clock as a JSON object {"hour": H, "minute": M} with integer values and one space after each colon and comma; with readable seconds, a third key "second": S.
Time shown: {"hour": 8, "minute": 10}
